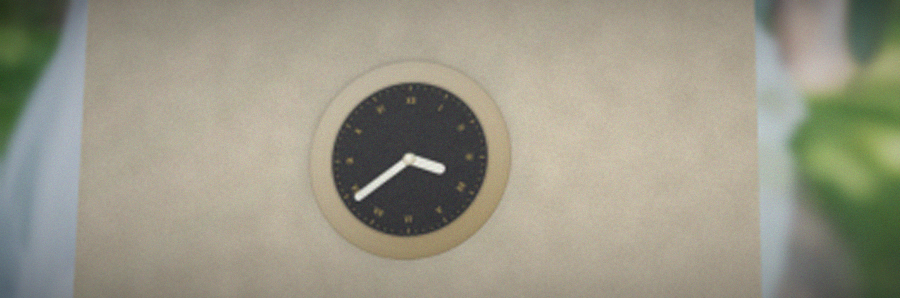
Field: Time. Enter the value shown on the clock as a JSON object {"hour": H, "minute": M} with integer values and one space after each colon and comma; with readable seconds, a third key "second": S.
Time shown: {"hour": 3, "minute": 39}
